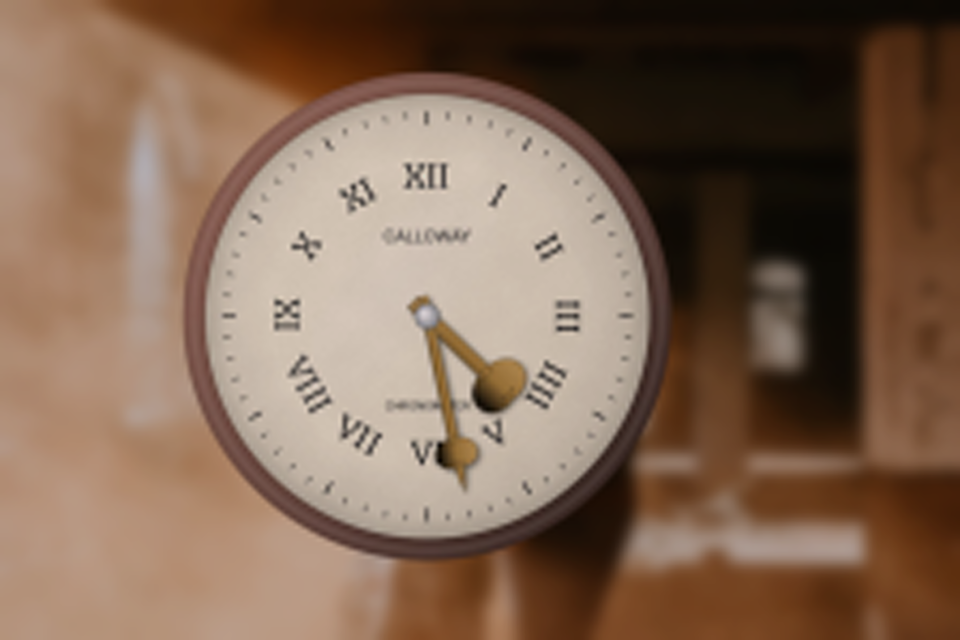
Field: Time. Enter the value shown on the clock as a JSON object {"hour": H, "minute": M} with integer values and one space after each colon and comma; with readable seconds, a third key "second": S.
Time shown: {"hour": 4, "minute": 28}
